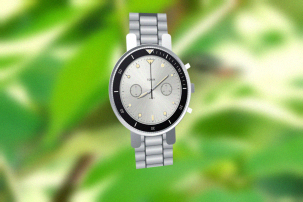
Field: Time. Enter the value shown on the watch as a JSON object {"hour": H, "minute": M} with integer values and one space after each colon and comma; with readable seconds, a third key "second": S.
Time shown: {"hour": 8, "minute": 9}
